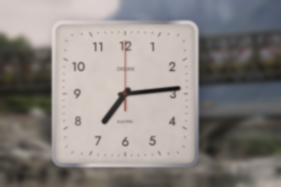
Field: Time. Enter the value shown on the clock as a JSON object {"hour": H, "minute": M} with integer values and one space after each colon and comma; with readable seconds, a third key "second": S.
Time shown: {"hour": 7, "minute": 14, "second": 0}
